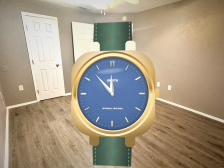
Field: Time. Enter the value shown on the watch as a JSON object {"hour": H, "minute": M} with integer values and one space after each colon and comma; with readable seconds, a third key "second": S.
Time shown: {"hour": 11, "minute": 53}
